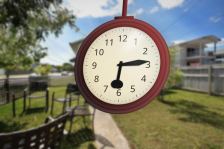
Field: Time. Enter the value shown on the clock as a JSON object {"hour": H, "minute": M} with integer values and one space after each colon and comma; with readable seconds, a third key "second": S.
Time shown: {"hour": 6, "minute": 14}
